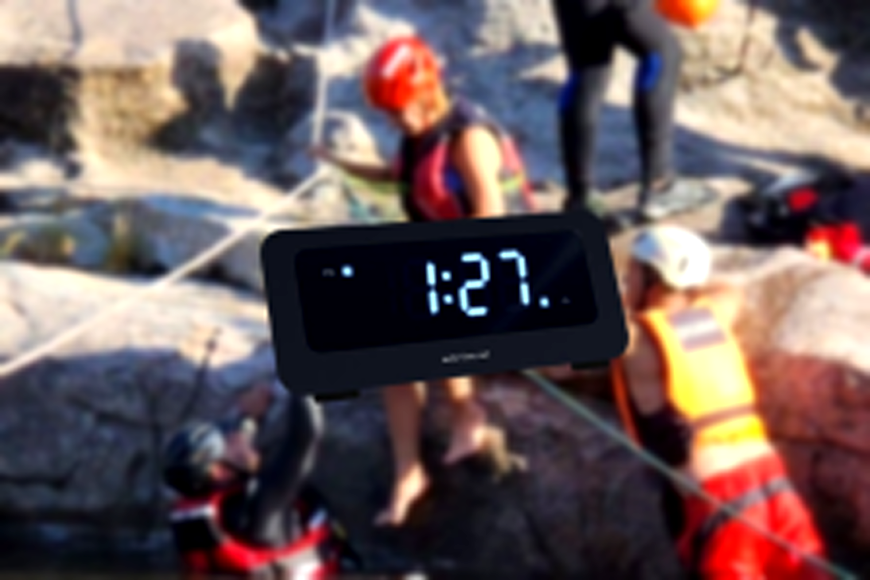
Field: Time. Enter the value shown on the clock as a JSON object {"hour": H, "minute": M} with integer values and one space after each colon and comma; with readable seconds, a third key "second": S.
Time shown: {"hour": 1, "minute": 27}
